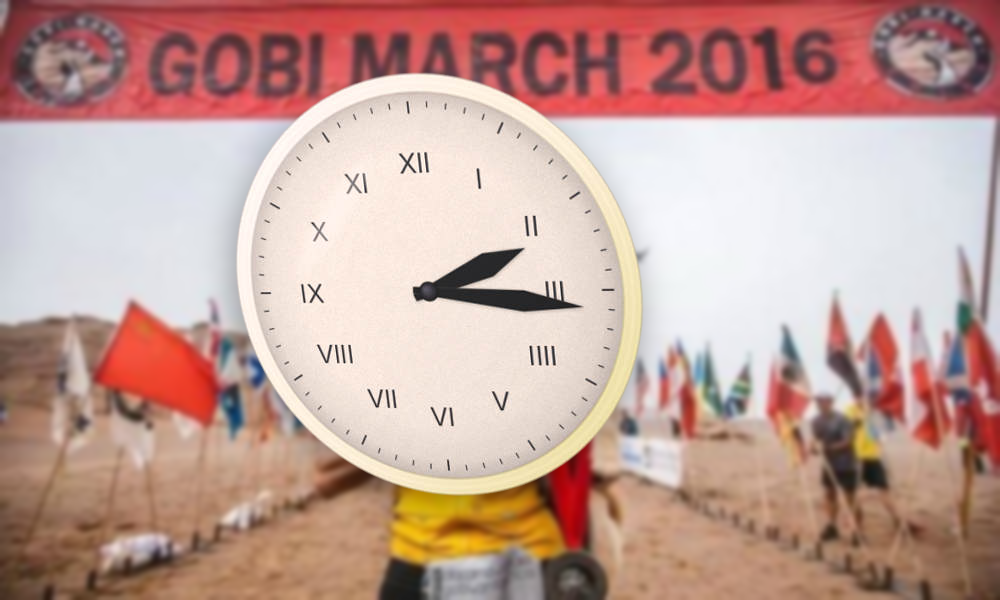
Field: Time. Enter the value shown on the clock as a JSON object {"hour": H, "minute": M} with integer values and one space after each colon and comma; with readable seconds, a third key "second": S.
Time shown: {"hour": 2, "minute": 16}
